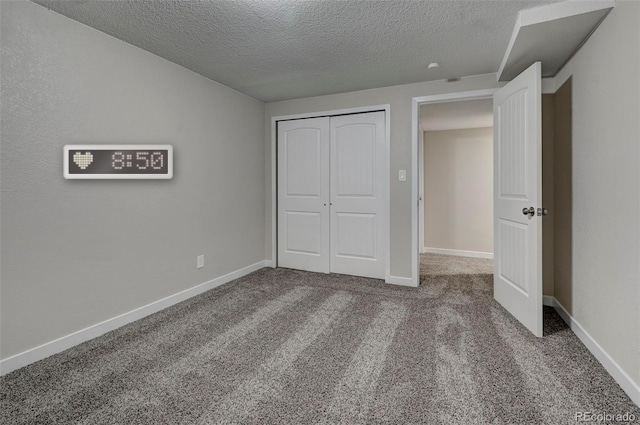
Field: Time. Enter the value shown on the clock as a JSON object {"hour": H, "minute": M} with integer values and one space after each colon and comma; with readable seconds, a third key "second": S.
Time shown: {"hour": 8, "minute": 50}
